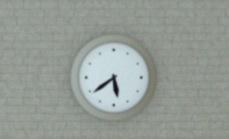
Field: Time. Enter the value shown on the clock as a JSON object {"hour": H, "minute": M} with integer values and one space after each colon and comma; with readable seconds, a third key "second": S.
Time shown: {"hour": 5, "minute": 39}
